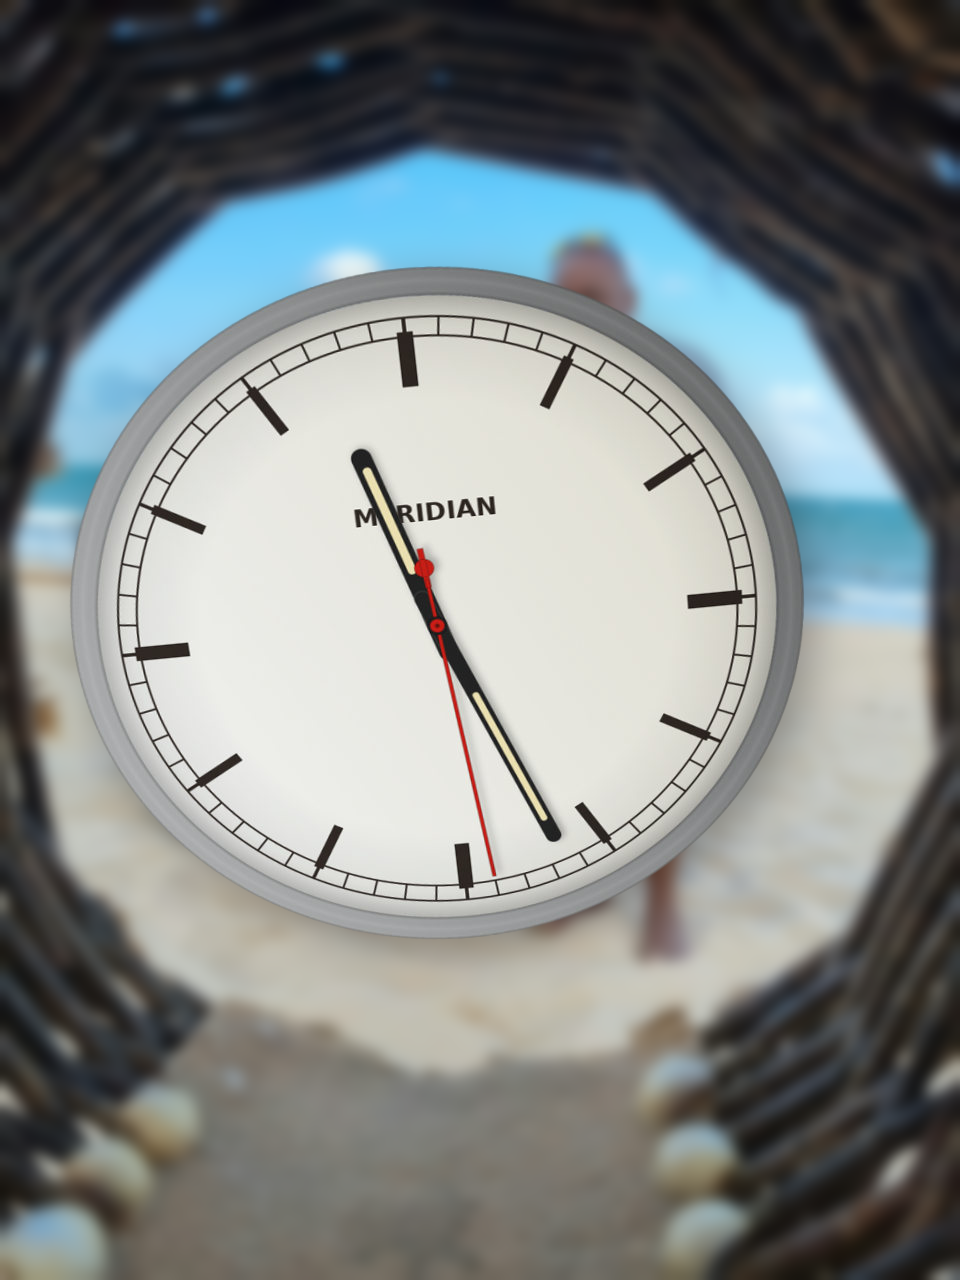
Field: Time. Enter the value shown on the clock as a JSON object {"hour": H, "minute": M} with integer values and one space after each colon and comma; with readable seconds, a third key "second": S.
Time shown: {"hour": 11, "minute": 26, "second": 29}
